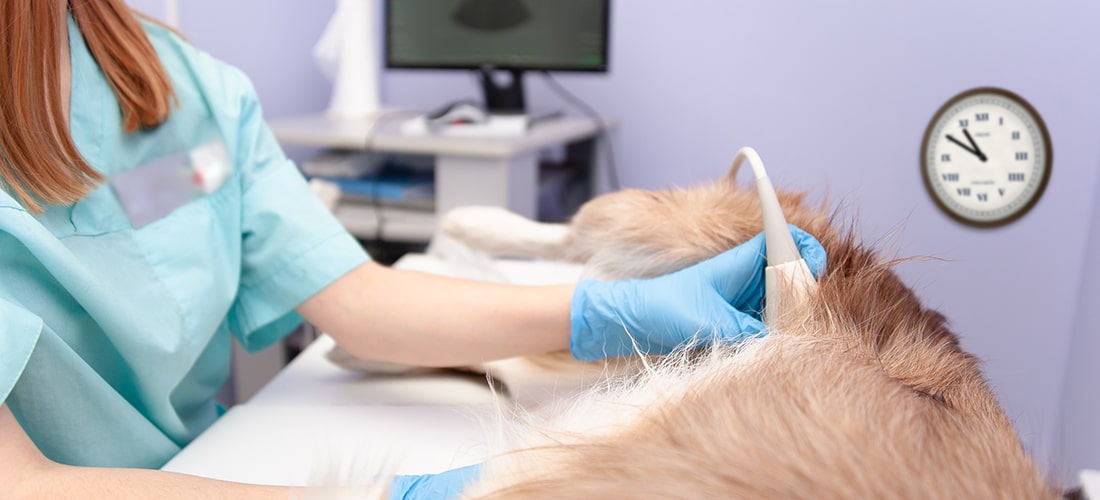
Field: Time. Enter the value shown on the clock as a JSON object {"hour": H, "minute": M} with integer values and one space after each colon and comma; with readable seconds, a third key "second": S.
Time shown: {"hour": 10, "minute": 50}
